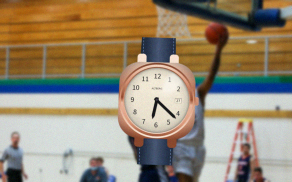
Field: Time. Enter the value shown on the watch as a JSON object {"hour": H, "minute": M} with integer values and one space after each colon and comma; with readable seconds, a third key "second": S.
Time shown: {"hour": 6, "minute": 22}
